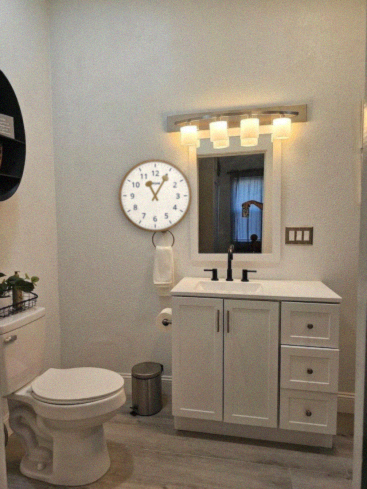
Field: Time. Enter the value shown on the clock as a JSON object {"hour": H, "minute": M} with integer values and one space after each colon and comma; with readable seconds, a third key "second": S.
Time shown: {"hour": 11, "minute": 5}
